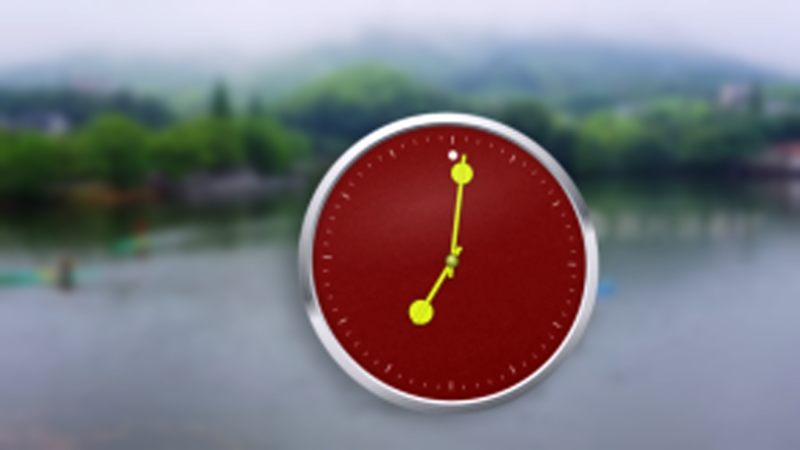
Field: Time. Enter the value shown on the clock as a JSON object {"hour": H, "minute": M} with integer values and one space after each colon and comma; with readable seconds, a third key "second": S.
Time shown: {"hour": 7, "minute": 1}
